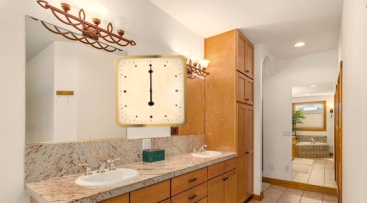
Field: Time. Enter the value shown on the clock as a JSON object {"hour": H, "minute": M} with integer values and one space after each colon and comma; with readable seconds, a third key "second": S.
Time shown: {"hour": 6, "minute": 0}
